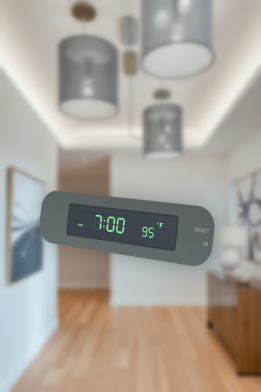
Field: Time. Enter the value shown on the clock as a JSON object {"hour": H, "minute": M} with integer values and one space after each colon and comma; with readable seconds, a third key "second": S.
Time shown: {"hour": 7, "minute": 0}
